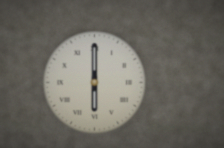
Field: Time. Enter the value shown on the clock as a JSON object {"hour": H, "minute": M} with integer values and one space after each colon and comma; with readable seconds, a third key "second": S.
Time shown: {"hour": 6, "minute": 0}
